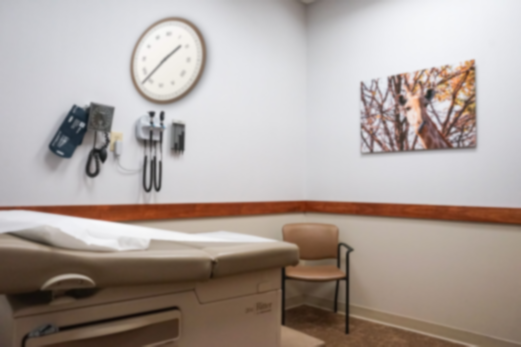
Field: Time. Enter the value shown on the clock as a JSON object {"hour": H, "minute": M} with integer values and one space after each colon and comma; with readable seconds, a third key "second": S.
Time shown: {"hour": 1, "minute": 37}
